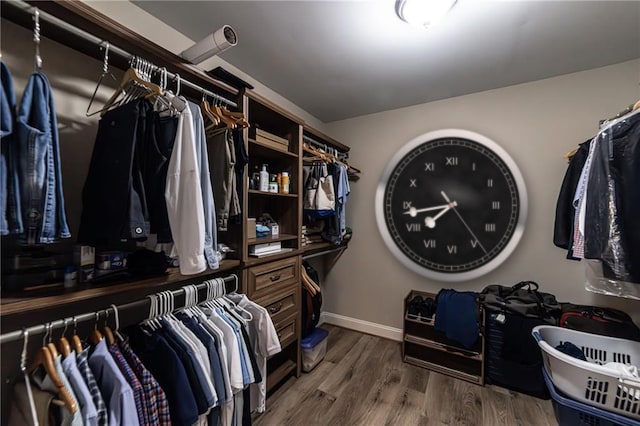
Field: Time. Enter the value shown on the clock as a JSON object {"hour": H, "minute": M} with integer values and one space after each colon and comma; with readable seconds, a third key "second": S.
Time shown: {"hour": 7, "minute": 43, "second": 24}
